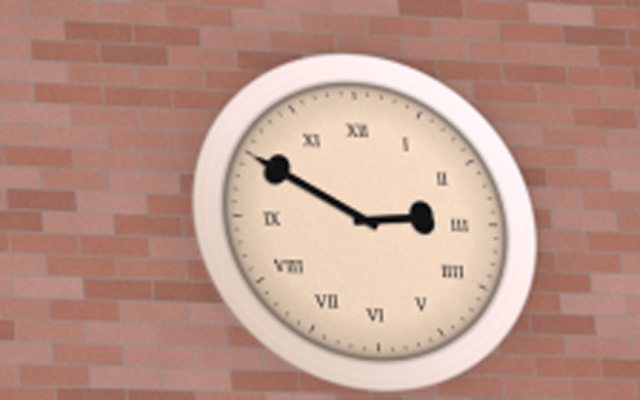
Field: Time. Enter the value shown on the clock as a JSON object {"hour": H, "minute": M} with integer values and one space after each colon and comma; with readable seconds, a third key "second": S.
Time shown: {"hour": 2, "minute": 50}
